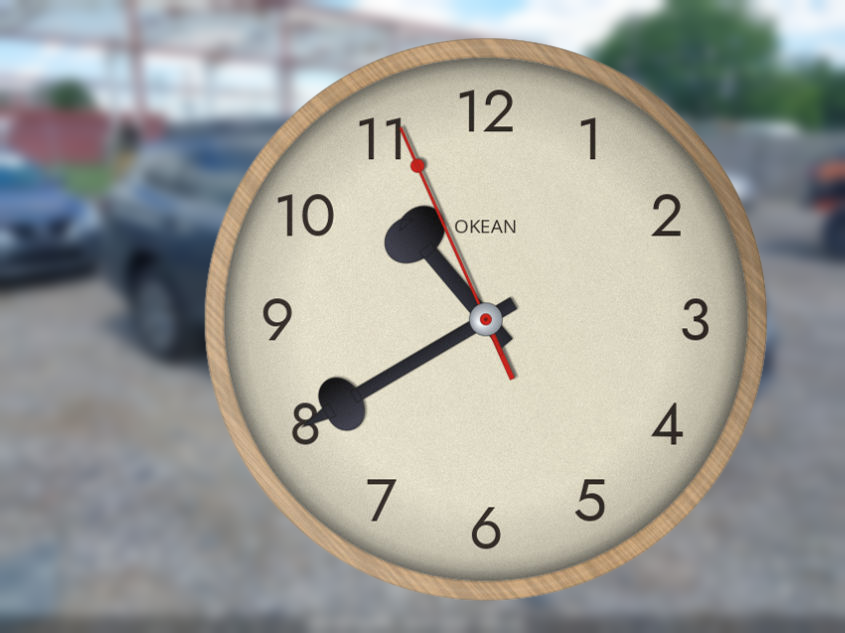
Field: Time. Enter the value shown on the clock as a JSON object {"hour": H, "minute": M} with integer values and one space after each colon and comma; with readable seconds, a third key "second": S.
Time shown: {"hour": 10, "minute": 39, "second": 56}
